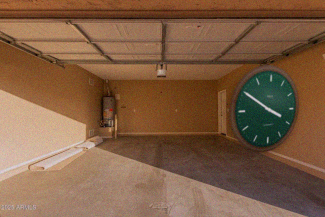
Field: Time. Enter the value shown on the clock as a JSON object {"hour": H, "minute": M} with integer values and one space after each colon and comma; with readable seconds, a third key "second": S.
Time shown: {"hour": 3, "minute": 50}
